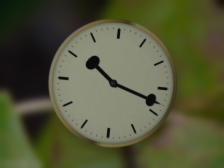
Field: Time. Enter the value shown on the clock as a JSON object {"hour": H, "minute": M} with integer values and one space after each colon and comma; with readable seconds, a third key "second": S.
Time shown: {"hour": 10, "minute": 18}
